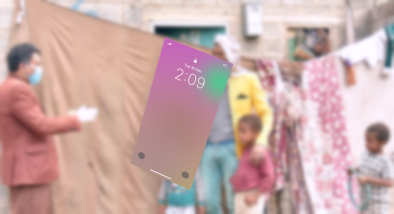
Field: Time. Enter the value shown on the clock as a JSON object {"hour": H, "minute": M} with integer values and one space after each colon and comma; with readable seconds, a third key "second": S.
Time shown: {"hour": 2, "minute": 9}
